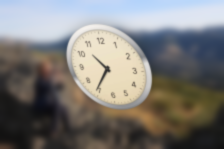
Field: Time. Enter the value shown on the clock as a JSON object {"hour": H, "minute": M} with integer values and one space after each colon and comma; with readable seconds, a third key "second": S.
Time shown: {"hour": 10, "minute": 36}
